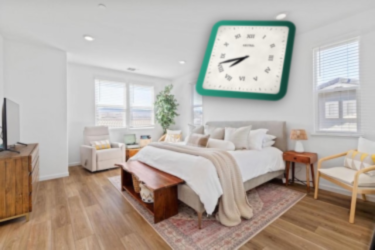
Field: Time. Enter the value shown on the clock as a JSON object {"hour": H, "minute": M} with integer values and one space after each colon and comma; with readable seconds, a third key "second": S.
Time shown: {"hour": 7, "minute": 42}
